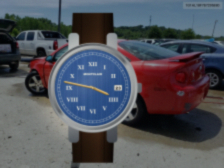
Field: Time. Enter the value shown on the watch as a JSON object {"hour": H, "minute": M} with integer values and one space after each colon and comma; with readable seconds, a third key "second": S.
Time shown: {"hour": 3, "minute": 47}
